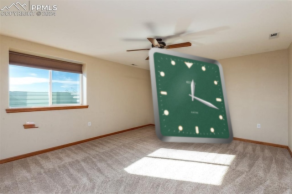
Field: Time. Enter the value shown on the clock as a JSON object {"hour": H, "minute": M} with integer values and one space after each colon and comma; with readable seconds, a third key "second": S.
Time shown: {"hour": 12, "minute": 18}
